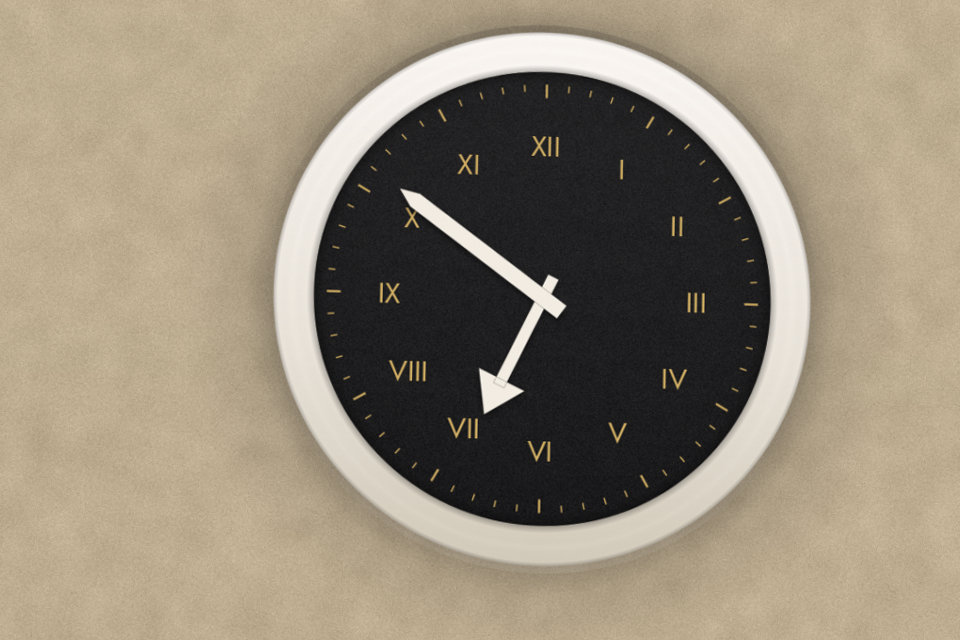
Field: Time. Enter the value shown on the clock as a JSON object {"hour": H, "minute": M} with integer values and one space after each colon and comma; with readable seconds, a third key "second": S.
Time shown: {"hour": 6, "minute": 51}
